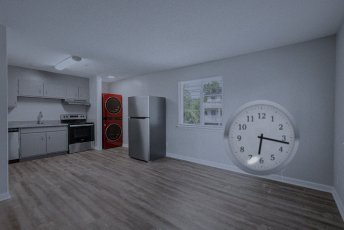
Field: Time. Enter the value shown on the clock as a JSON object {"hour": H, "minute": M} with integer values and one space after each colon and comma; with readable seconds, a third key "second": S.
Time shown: {"hour": 6, "minute": 17}
